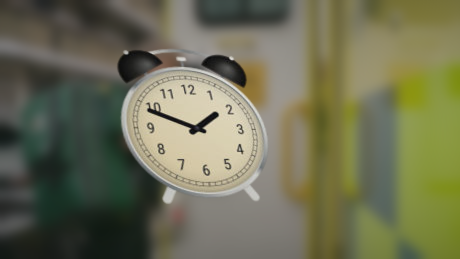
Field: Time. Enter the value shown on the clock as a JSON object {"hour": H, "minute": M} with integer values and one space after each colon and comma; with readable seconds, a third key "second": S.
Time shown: {"hour": 1, "minute": 49}
